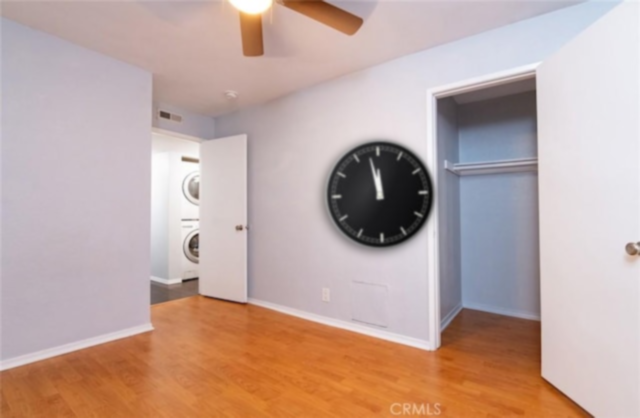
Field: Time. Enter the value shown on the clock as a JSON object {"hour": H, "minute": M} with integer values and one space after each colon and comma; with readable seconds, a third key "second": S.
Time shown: {"hour": 11, "minute": 58}
